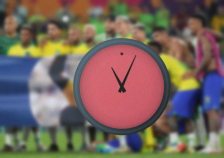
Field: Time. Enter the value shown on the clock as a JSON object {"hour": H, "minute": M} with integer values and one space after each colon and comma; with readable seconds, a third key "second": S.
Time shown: {"hour": 11, "minute": 4}
